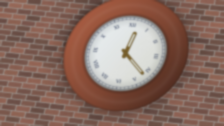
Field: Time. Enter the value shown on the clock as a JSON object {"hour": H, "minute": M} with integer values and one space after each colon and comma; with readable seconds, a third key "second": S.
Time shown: {"hour": 12, "minute": 22}
